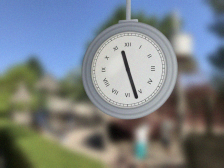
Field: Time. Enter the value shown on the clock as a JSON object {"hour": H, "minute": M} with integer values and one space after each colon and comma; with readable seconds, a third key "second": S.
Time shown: {"hour": 11, "minute": 27}
